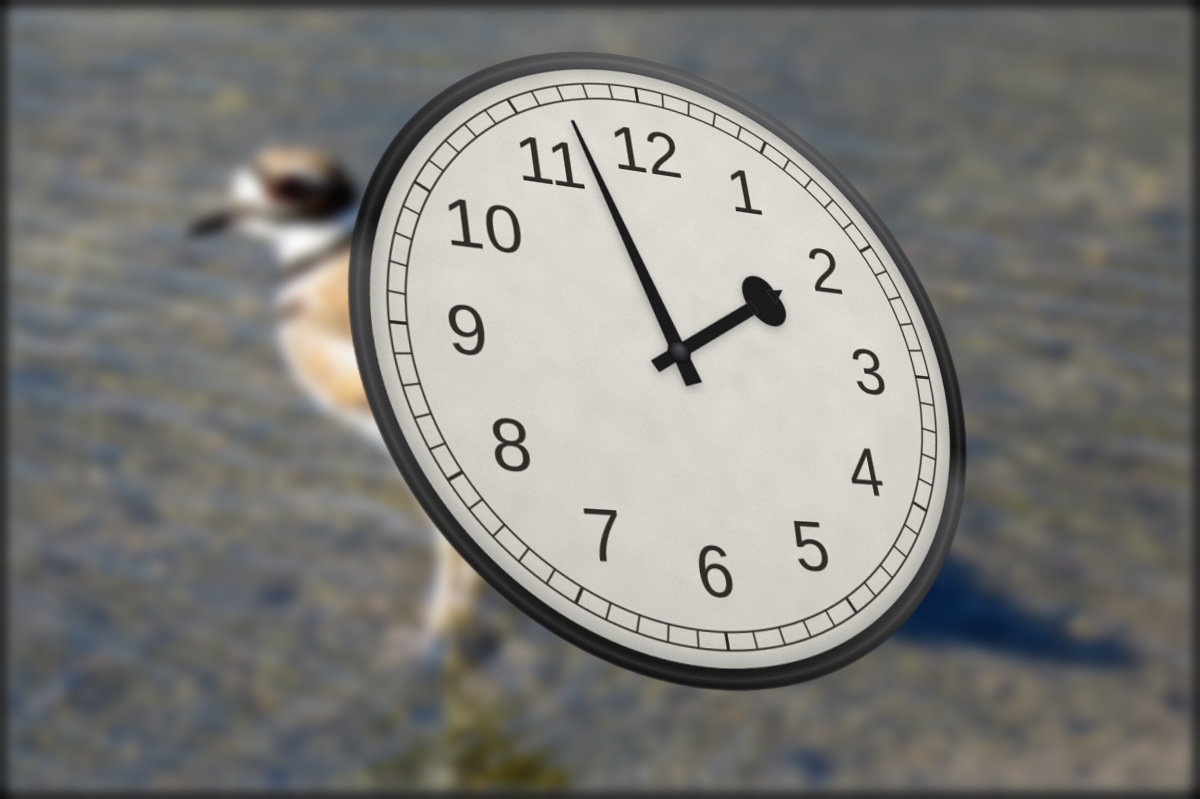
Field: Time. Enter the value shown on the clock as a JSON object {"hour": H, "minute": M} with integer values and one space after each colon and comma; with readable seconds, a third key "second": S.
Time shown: {"hour": 1, "minute": 57}
